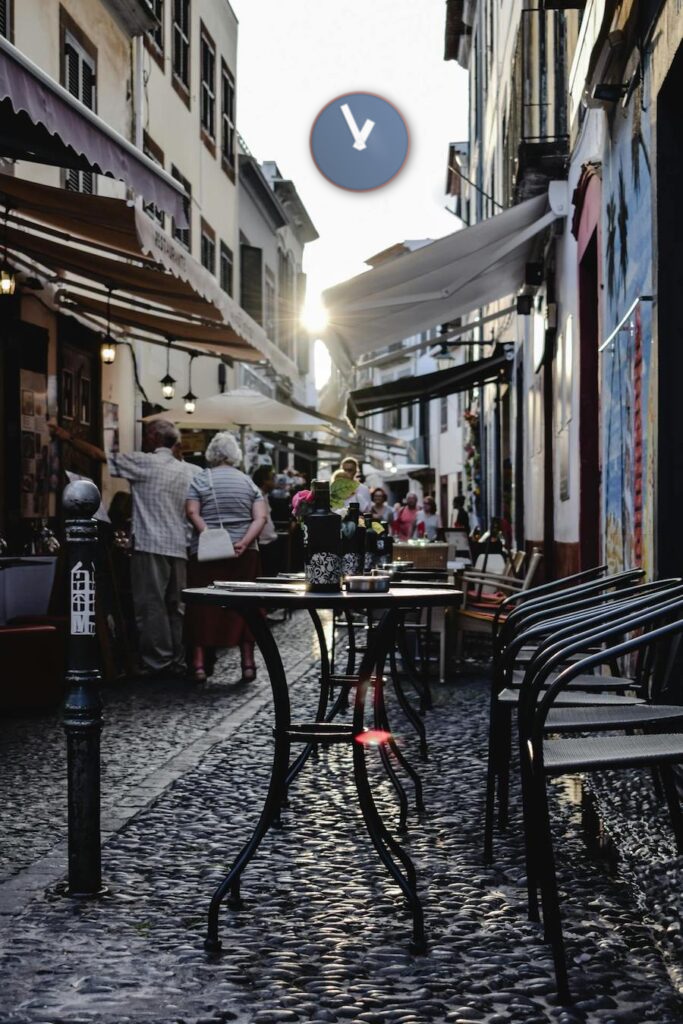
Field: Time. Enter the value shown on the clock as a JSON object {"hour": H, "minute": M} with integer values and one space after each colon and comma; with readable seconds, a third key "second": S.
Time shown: {"hour": 12, "minute": 56}
